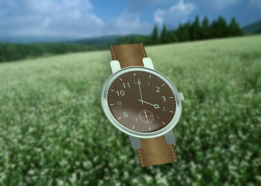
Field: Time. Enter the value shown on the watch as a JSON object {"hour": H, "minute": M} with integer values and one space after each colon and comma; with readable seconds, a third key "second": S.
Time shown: {"hour": 4, "minute": 1}
